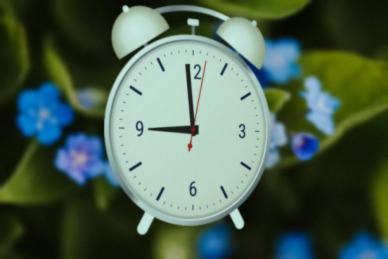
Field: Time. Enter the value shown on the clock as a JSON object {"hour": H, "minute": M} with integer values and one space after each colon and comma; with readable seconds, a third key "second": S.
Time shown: {"hour": 8, "minute": 59, "second": 2}
